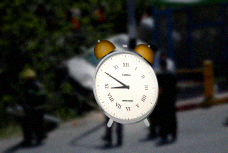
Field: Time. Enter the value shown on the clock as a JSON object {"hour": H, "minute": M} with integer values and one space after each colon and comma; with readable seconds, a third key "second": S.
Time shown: {"hour": 8, "minute": 50}
